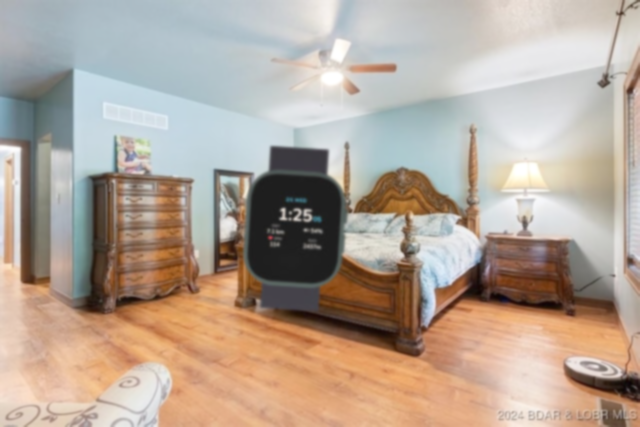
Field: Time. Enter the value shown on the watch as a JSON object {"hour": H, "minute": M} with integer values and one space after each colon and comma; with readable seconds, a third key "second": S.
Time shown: {"hour": 1, "minute": 25}
